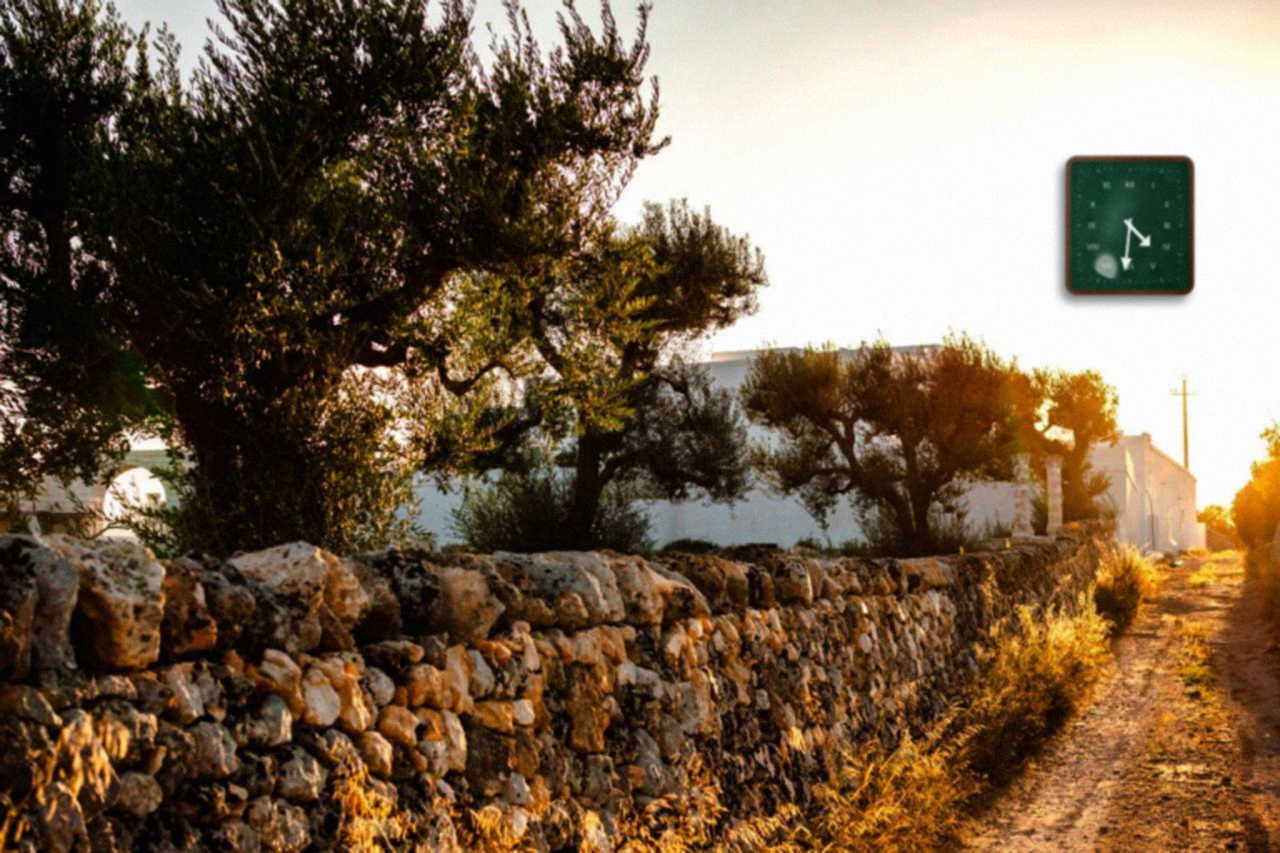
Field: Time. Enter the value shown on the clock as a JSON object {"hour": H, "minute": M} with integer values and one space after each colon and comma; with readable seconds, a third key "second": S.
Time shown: {"hour": 4, "minute": 31}
